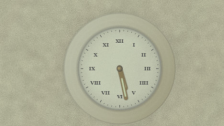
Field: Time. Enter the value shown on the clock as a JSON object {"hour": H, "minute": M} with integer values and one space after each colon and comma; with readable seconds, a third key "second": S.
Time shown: {"hour": 5, "minute": 28}
